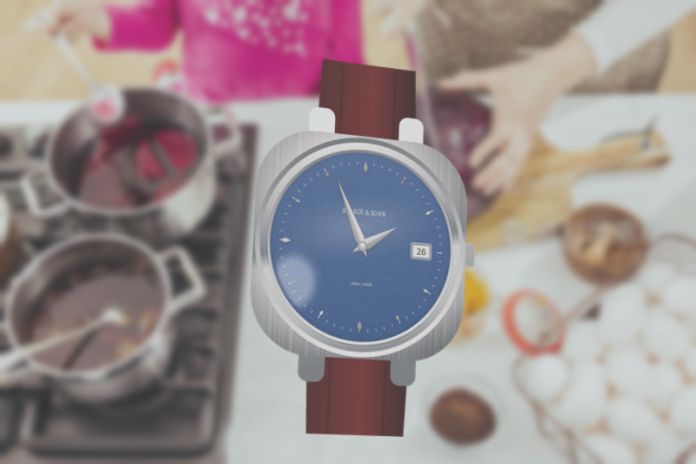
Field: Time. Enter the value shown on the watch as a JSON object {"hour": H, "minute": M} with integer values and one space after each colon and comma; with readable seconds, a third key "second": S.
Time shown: {"hour": 1, "minute": 56}
